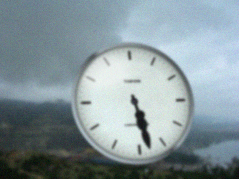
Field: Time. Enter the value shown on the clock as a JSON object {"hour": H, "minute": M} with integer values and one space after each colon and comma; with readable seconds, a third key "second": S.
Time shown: {"hour": 5, "minute": 28}
